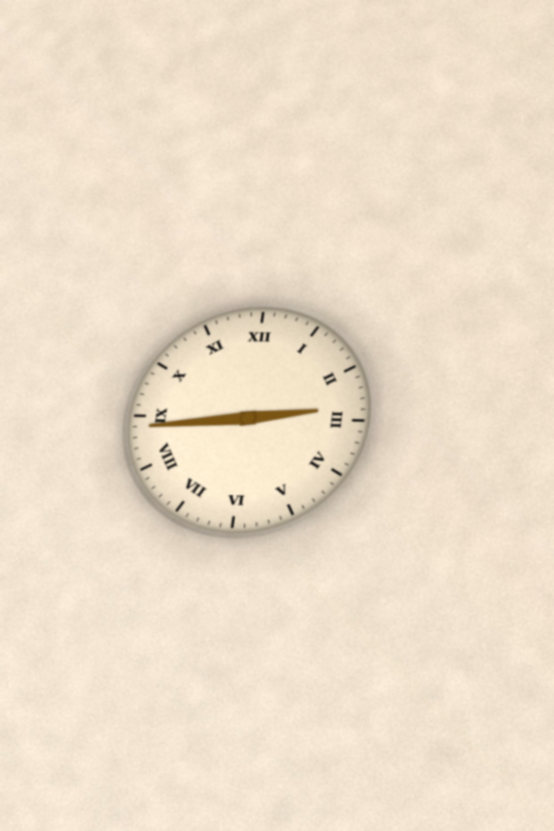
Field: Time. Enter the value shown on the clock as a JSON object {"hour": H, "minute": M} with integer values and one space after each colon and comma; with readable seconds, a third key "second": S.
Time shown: {"hour": 2, "minute": 44}
